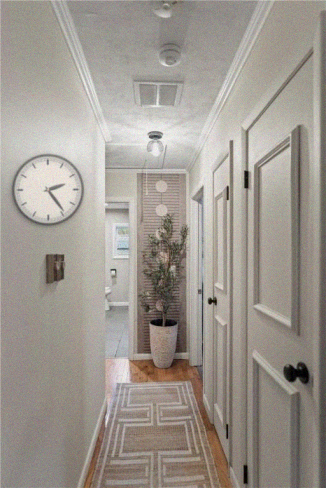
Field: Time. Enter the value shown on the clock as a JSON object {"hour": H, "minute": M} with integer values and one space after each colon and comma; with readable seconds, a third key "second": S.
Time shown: {"hour": 2, "minute": 24}
